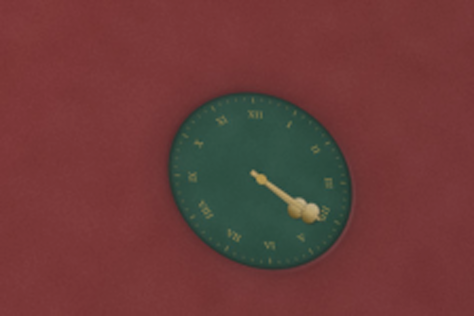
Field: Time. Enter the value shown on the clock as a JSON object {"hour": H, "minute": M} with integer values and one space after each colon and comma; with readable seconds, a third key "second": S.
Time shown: {"hour": 4, "minute": 21}
